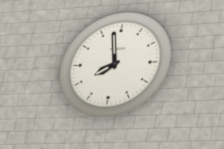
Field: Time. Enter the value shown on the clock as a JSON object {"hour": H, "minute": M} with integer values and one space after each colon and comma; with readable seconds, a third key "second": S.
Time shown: {"hour": 7, "minute": 58}
